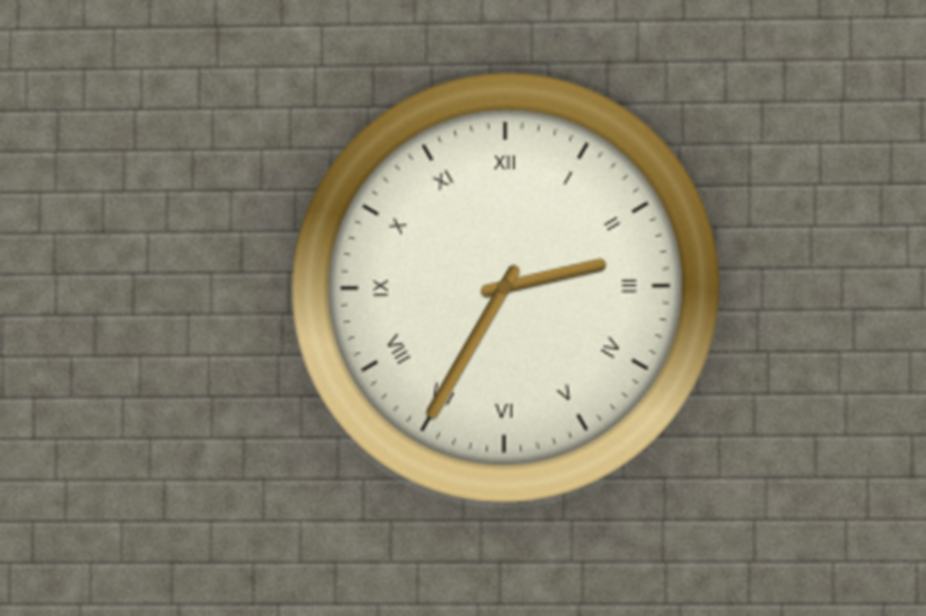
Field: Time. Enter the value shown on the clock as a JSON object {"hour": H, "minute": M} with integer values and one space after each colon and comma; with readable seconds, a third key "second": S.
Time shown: {"hour": 2, "minute": 35}
